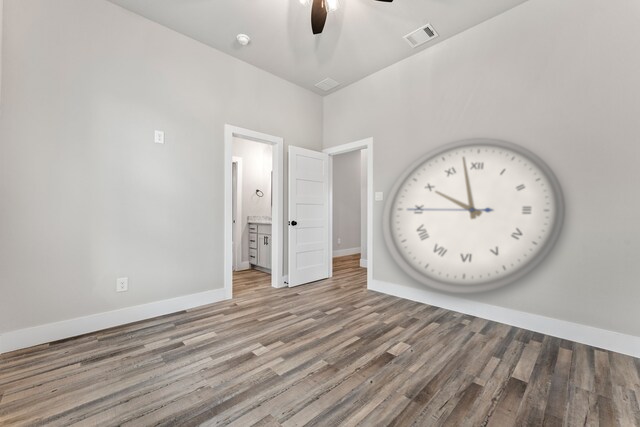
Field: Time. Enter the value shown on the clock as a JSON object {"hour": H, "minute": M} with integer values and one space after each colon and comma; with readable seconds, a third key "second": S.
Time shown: {"hour": 9, "minute": 57, "second": 45}
